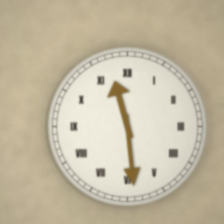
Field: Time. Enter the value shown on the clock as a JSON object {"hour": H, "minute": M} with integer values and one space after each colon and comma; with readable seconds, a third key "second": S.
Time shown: {"hour": 11, "minute": 29}
